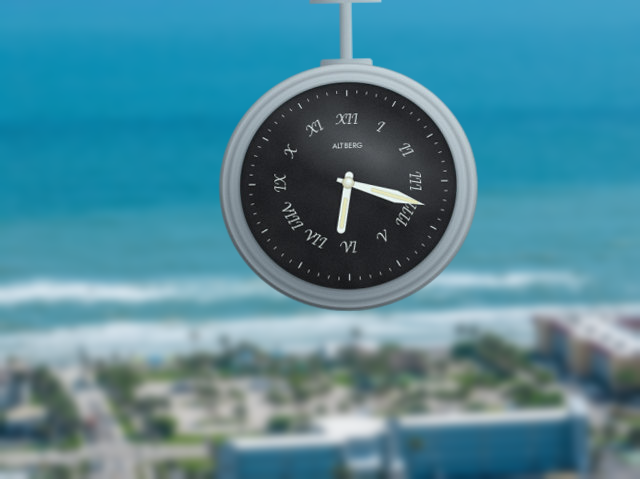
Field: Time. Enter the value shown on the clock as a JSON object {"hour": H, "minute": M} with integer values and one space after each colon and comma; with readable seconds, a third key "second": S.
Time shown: {"hour": 6, "minute": 18}
